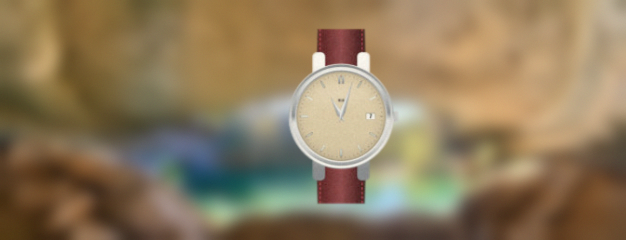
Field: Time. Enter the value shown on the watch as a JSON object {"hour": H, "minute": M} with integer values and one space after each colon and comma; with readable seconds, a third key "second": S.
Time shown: {"hour": 11, "minute": 3}
